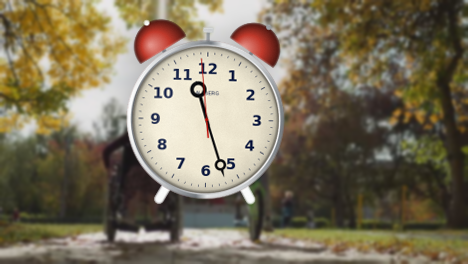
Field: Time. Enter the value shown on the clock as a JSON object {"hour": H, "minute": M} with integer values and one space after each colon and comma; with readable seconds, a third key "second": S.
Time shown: {"hour": 11, "minute": 26, "second": 59}
